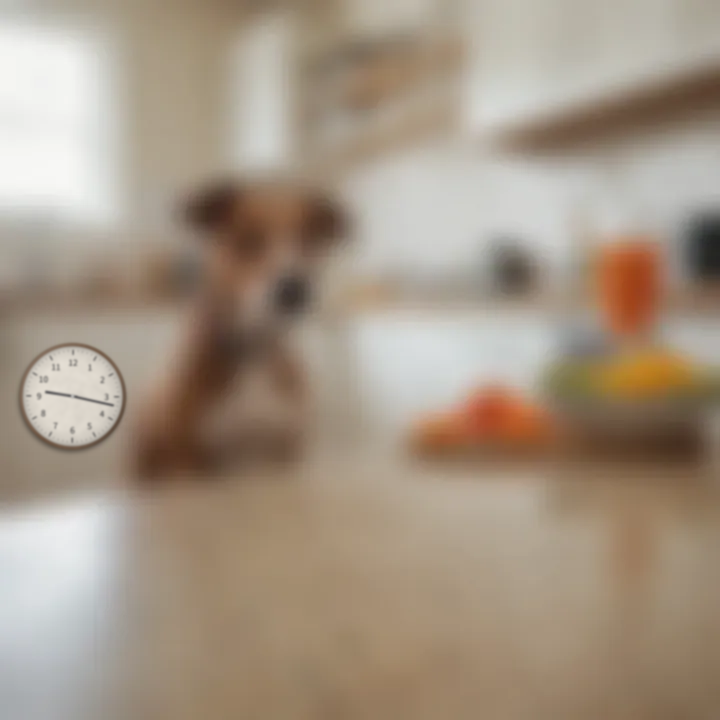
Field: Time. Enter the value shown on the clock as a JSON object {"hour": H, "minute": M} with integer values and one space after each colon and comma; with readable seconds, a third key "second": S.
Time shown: {"hour": 9, "minute": 17}
